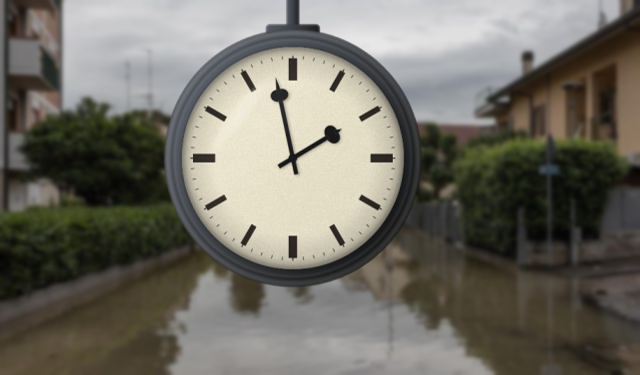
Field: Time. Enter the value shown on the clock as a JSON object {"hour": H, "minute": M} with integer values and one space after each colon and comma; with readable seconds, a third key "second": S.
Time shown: {"hour": 1, "minute": 58}
